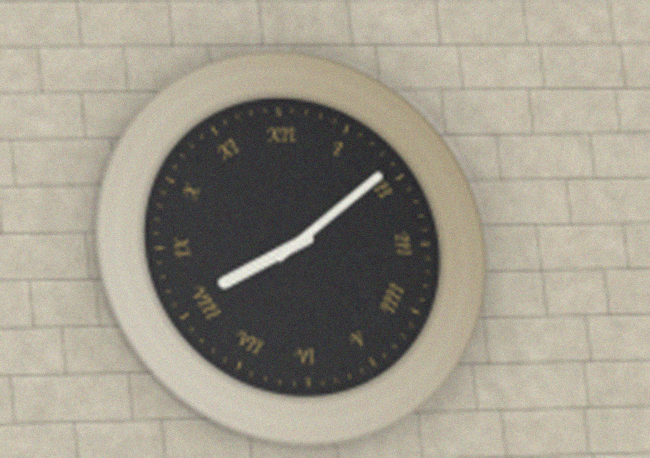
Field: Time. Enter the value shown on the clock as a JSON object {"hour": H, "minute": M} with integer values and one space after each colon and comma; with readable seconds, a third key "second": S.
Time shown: {"hour": 8, "minute": 9}
